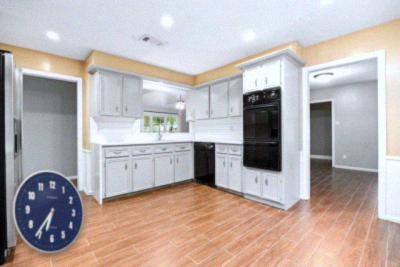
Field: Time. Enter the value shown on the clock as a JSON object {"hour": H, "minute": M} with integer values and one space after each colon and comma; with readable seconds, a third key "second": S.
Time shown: {"hour": 6, "minute": 36}
